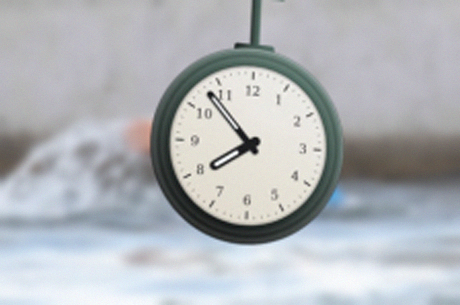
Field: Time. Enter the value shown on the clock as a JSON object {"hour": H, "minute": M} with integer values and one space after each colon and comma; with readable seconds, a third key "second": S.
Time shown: {"hour": 7, "minute": 53}
